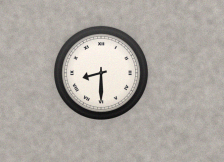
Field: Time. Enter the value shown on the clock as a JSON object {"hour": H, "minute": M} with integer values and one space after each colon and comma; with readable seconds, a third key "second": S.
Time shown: {"hour": 8, "minute": 30}
